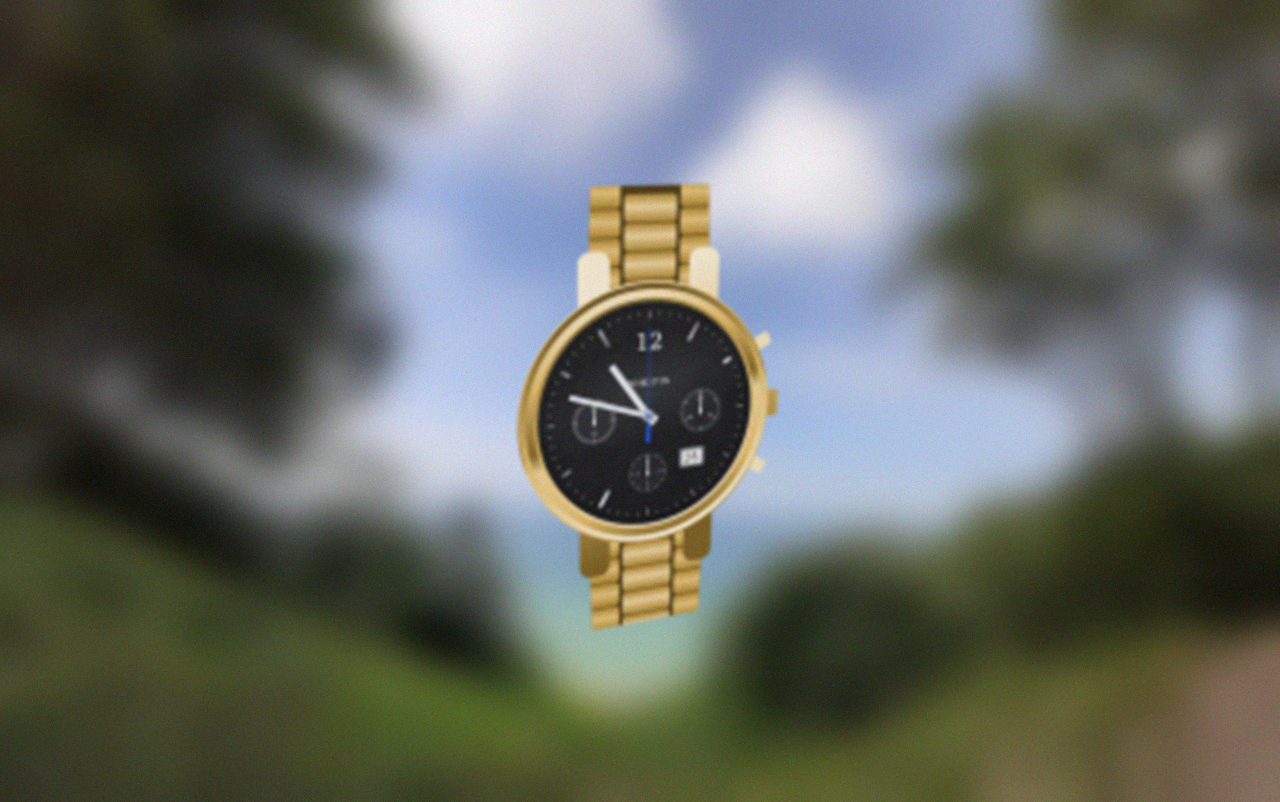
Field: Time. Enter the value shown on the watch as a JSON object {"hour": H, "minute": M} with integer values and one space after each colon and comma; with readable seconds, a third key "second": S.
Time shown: {"hour": 10, "minute": 48}
